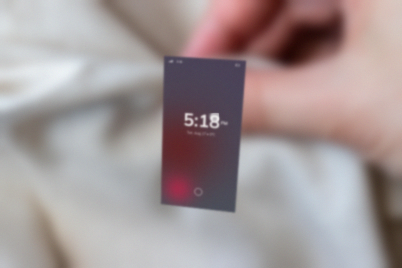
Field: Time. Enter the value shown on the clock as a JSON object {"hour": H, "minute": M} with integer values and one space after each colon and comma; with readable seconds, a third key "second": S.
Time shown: {"hour": 5, "minute": 18}
